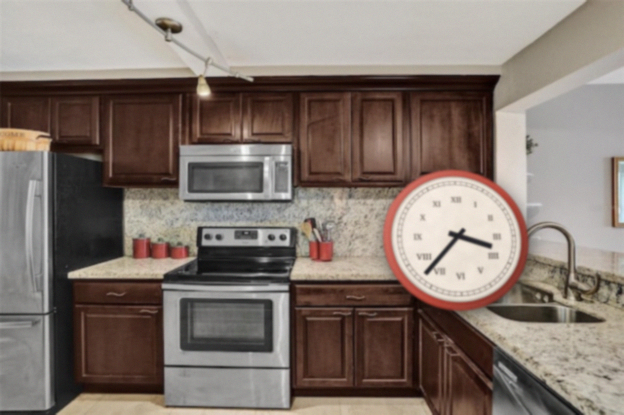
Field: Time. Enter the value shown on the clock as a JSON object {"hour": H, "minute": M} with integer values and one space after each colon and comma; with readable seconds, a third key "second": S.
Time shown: {"hour": 3, "minute": 37}
